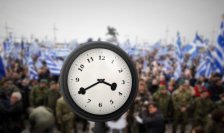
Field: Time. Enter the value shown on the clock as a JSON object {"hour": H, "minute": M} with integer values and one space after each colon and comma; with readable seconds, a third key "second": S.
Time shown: {"hour": 3, "minute": 40}
